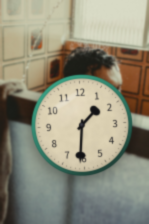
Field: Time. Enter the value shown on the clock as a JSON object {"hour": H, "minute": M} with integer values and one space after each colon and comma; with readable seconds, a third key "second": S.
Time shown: {"hour": 1, "minute": 31}
